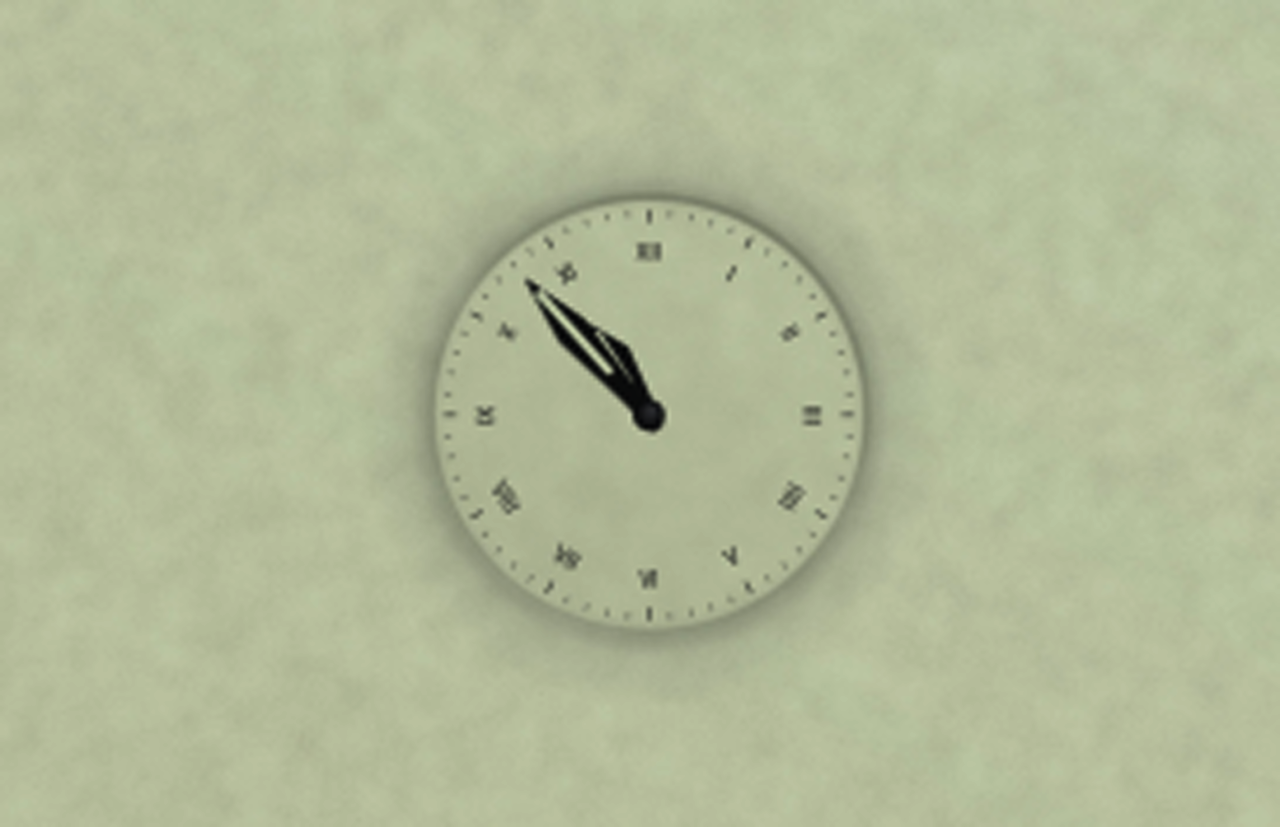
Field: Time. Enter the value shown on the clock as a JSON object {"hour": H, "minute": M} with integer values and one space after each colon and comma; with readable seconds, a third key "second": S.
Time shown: {"hour": 10, "minute": 53}
